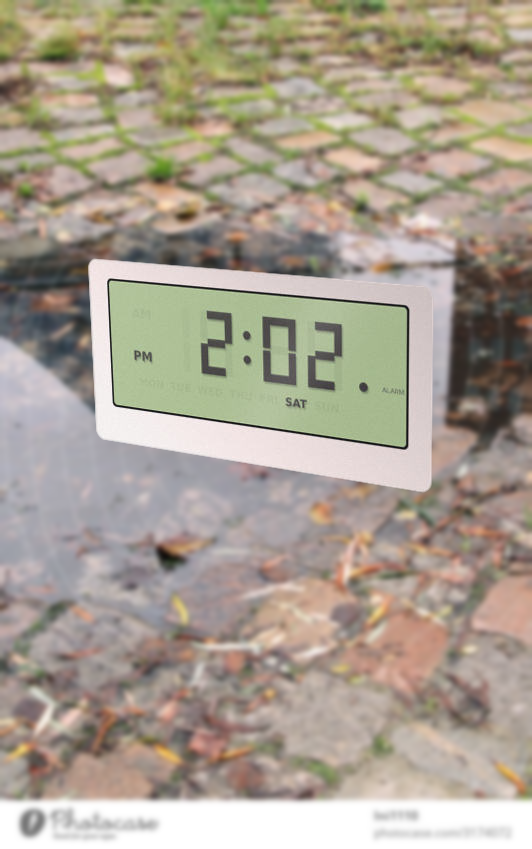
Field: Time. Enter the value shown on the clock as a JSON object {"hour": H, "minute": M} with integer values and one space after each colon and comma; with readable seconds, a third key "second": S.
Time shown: {"hour": 2, "minute": 2}
